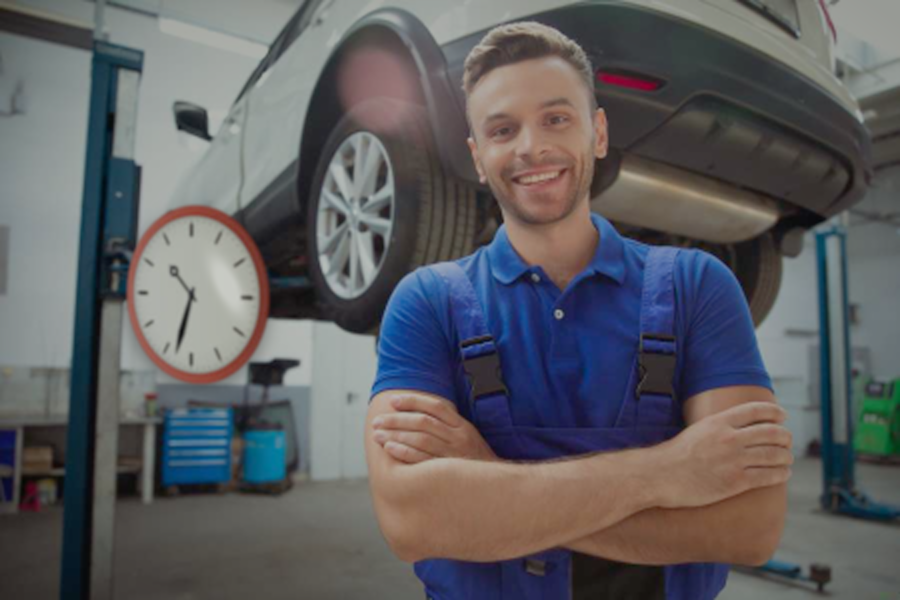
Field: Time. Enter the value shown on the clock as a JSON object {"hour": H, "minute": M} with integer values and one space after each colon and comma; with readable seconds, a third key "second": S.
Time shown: {"hour": 10, "minute": 33}
